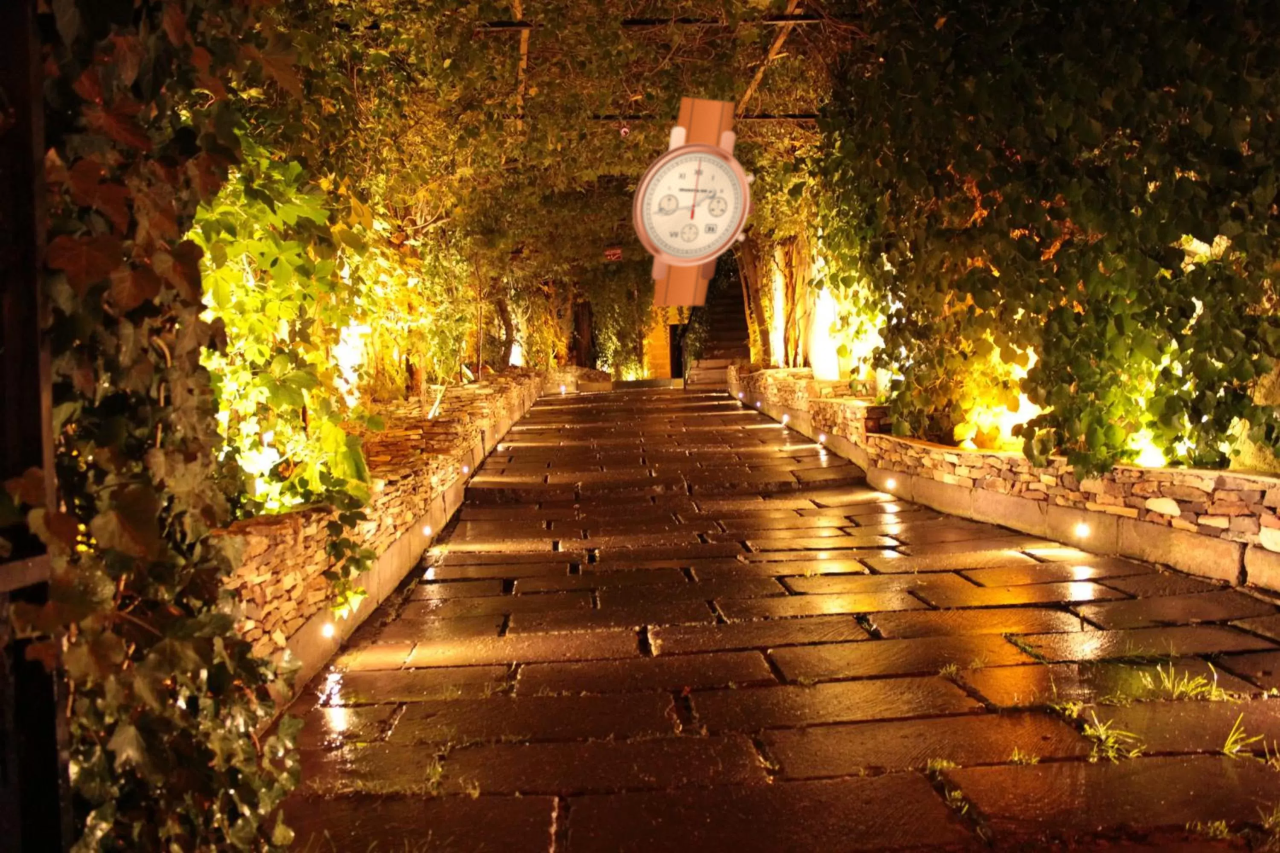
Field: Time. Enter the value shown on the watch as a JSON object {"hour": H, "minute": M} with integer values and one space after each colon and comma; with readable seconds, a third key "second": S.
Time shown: {"hour": 1, "minute": 43}
